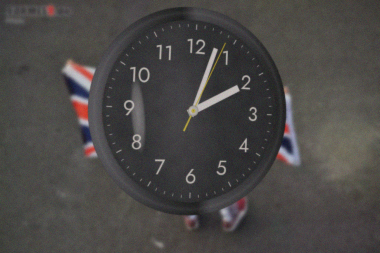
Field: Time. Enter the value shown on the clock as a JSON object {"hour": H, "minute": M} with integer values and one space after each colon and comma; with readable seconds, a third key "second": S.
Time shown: {"hour": 2, "minute": 3, "second": 4}
